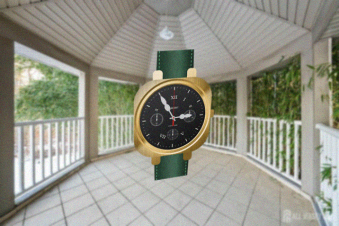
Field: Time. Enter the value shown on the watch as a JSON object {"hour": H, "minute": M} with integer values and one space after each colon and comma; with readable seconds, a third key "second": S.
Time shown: {"hour": 2, "minute": 55}
